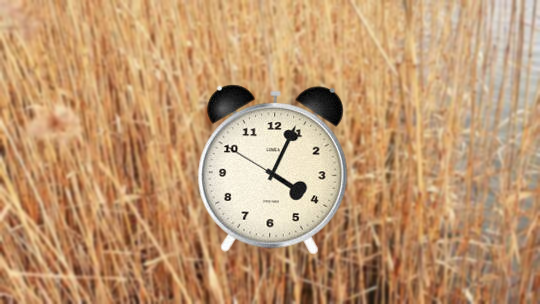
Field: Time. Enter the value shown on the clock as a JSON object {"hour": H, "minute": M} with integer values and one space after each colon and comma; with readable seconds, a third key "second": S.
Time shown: {"hour": 4, "minute": 3, "second": 50}
